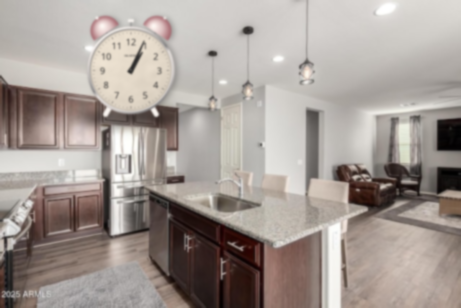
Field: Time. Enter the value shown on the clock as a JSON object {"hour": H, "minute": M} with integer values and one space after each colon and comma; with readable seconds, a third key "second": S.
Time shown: {"hour": 1, "minute": 4}
